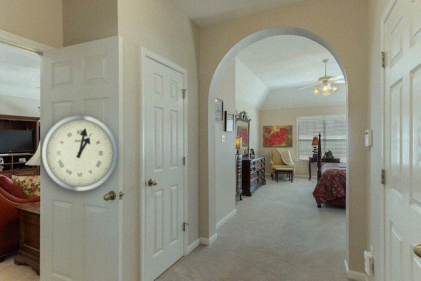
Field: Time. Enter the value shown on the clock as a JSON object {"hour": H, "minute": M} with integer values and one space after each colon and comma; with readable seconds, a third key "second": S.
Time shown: {"hour": 1, "minute": 2}
